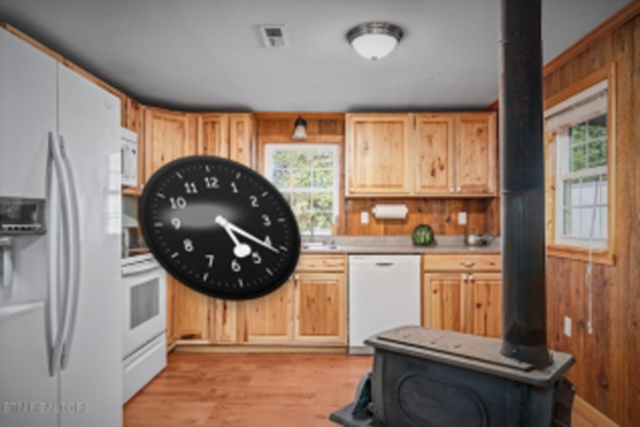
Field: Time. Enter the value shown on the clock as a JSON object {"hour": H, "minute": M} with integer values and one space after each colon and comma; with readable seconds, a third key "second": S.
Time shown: {"hour": 5, "minute": 21}
